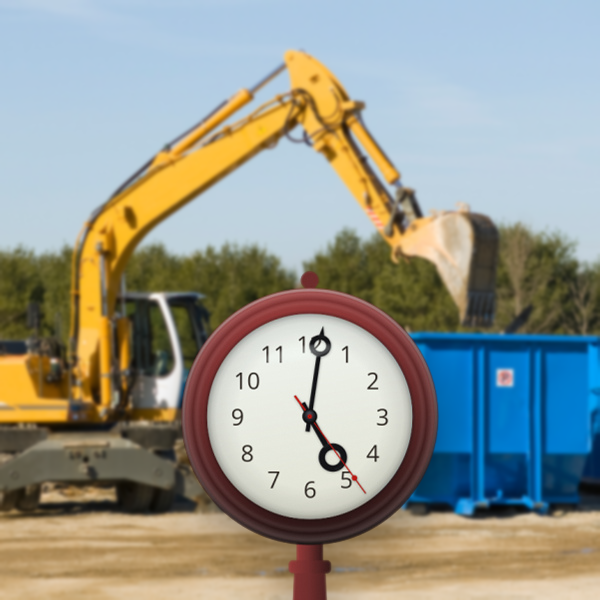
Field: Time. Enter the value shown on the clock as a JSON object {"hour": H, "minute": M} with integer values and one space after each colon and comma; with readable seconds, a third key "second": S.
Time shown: {"hour": 5, "minute": 1, "second": 24}
